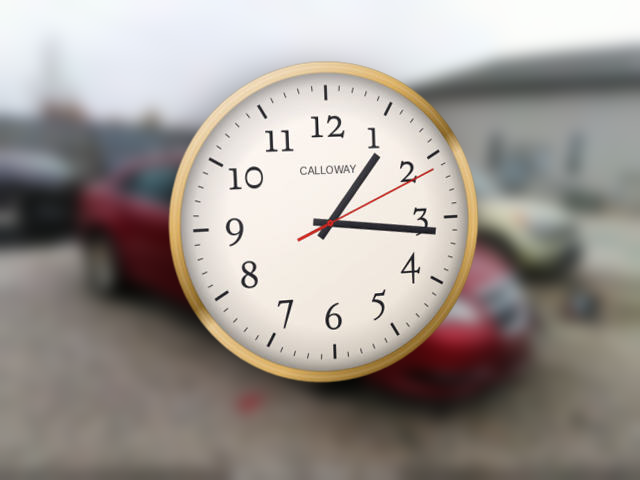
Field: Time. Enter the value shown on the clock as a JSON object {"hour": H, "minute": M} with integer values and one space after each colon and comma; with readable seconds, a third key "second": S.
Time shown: {"hour": 1, "minute": 16, "second": 11}
